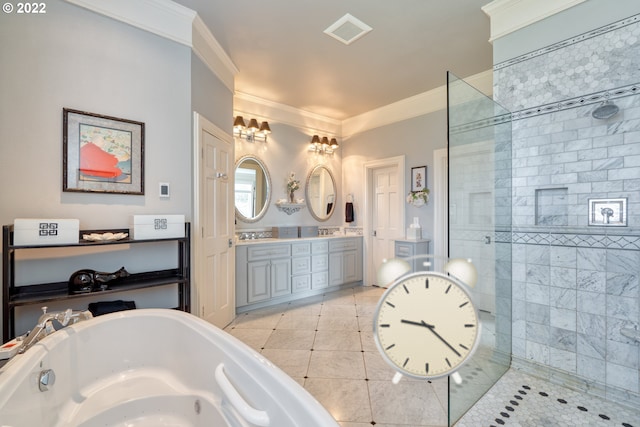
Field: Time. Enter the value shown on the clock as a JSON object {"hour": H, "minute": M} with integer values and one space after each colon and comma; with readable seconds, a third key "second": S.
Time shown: {"hour": 9, "minute": 22}
